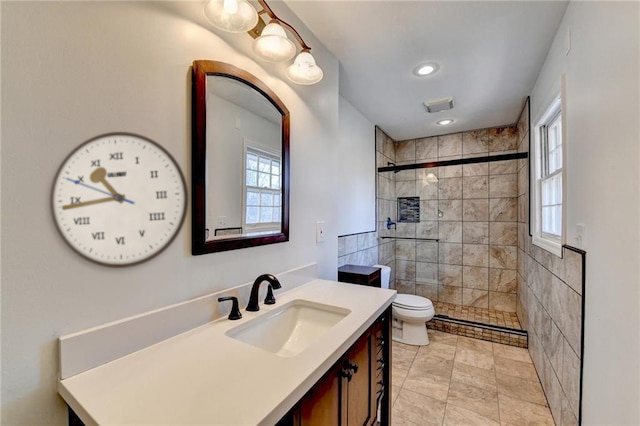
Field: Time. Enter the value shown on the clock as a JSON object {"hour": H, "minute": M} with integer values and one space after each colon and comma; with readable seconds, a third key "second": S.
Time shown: {"hour": 10, "minute": 43, "second": 49}
